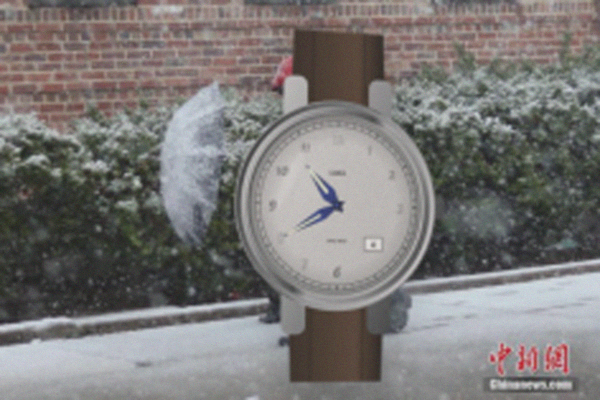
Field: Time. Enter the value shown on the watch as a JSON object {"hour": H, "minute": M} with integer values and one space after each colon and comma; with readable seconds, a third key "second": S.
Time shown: {"hour": 10, "minute": 40}
